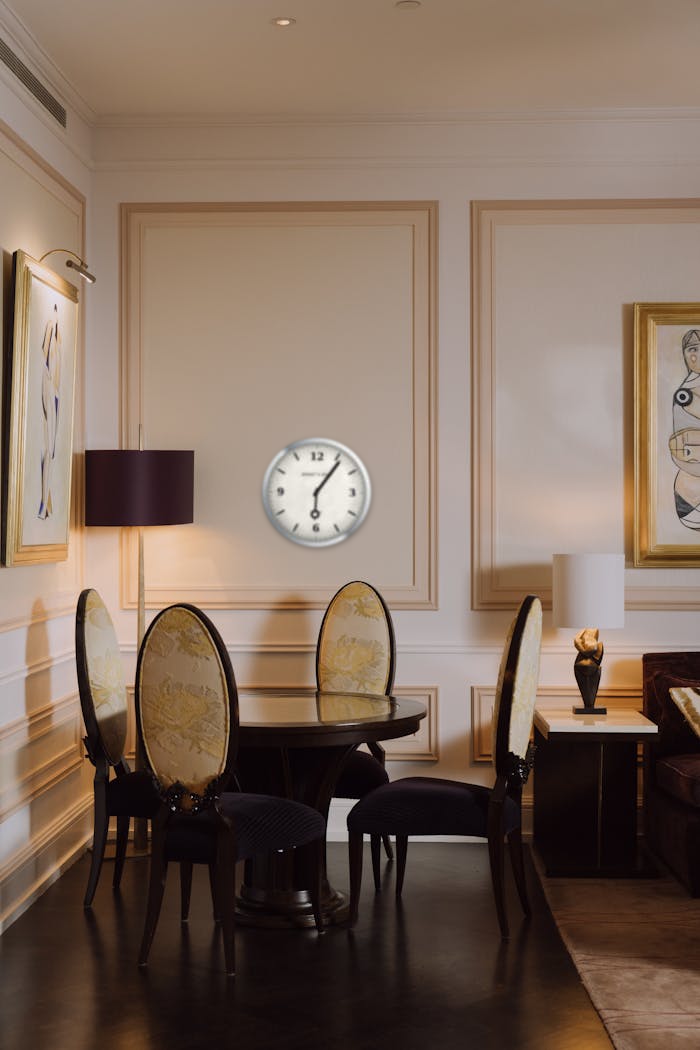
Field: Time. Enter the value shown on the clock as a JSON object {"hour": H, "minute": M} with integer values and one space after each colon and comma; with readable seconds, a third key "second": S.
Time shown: {"hour": 6, "minute": 6}
